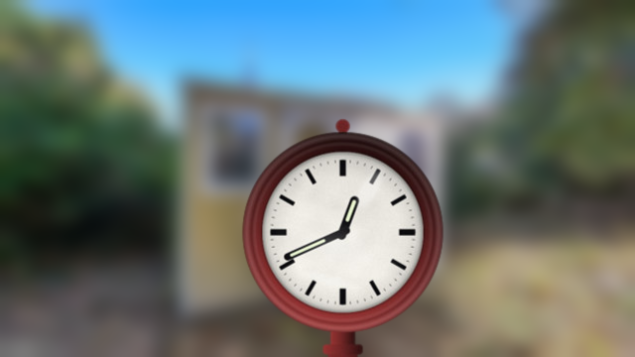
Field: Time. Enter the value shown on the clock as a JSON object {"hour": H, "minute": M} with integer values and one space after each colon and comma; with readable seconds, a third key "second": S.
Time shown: {"hour": 12, "minute": 41}
